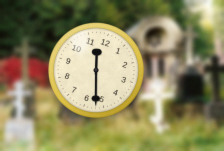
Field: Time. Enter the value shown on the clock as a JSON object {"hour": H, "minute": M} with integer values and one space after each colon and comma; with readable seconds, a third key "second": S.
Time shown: {"hour": 11, "minute": 27}
